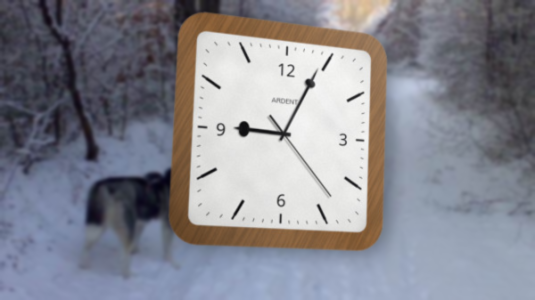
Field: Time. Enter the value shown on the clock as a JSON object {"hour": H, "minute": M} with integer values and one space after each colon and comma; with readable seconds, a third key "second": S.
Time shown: {"hour": 9, "minute": 4, "second": 23}
